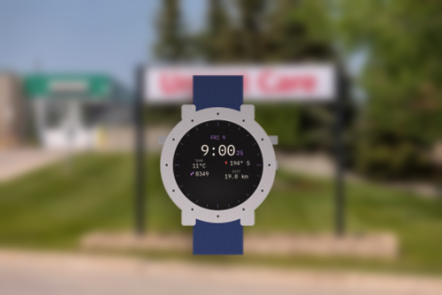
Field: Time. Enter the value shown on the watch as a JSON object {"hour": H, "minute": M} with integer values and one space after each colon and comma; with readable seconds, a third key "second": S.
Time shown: {"hour": 9, "minute": 0}
